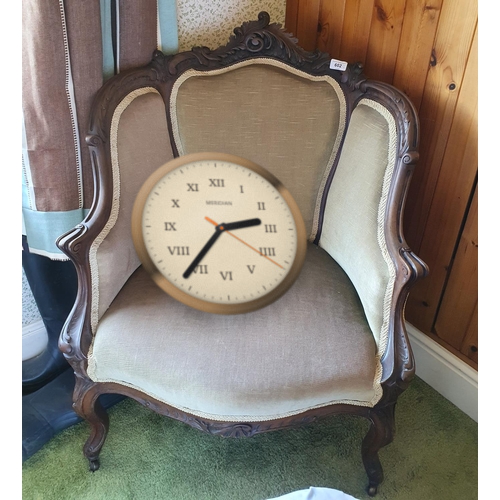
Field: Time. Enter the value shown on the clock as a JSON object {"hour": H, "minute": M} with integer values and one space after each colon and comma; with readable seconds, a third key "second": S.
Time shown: {"hour": 2, "minute": 36, "second": 21}
